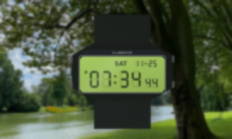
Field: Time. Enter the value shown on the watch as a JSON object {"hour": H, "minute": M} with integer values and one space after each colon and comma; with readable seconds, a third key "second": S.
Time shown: {"hour": 7, "minute": 34, "second": 44}
